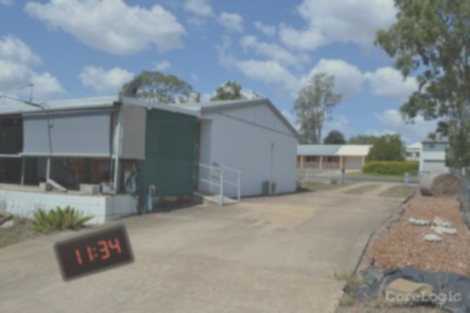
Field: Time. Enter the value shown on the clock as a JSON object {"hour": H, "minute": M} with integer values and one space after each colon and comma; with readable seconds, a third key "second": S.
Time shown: {"hour": 11, "minute": 34}
